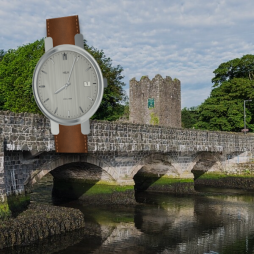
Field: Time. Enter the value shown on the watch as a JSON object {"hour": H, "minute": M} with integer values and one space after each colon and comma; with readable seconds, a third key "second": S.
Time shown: {"hour": 8, "minute": 4}
